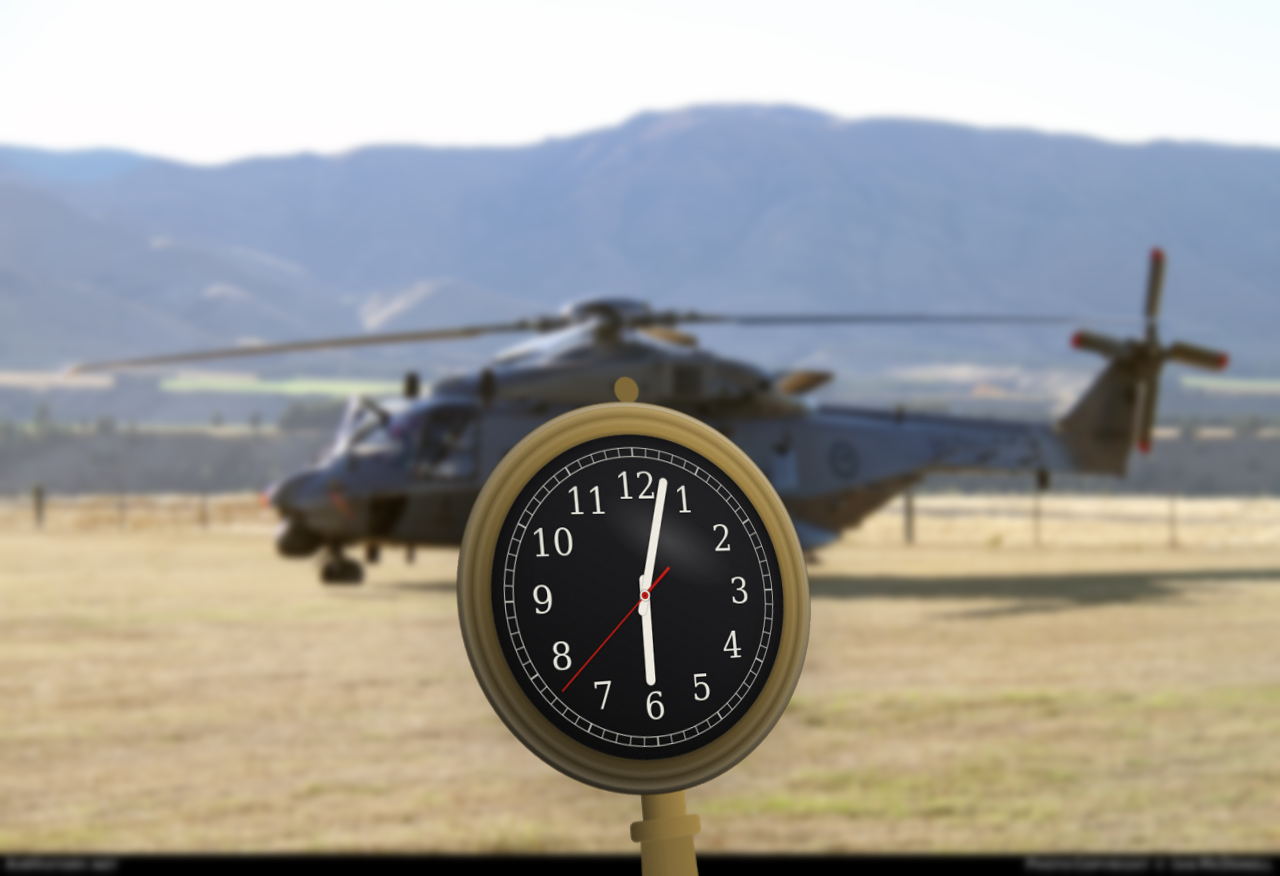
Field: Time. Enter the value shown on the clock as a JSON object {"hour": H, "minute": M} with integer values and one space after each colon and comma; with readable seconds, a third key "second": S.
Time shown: {"hour": 6, "minute": 2, "second": 38}
